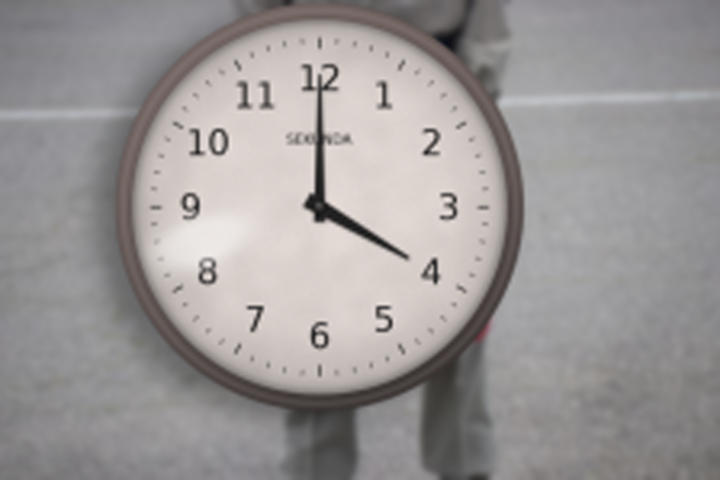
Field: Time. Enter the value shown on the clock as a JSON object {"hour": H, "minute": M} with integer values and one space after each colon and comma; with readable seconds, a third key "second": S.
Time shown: {"hour": 4, "minute": 0}
